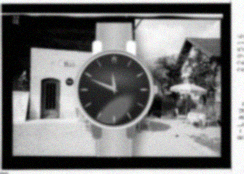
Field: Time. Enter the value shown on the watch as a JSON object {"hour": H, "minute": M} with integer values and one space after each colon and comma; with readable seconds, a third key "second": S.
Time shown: {"hour": 11, "minute": 49}
